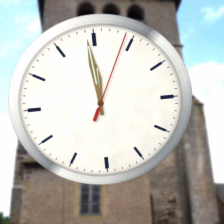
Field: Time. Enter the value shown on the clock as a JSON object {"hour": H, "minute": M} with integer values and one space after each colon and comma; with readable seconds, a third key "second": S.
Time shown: {"hour": 11, "minute": 59, "second": 4}
